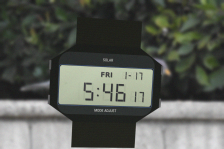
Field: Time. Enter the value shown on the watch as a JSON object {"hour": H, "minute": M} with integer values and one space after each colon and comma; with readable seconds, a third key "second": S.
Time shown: {"hour": 5, "minute": 46, "second": 17}
